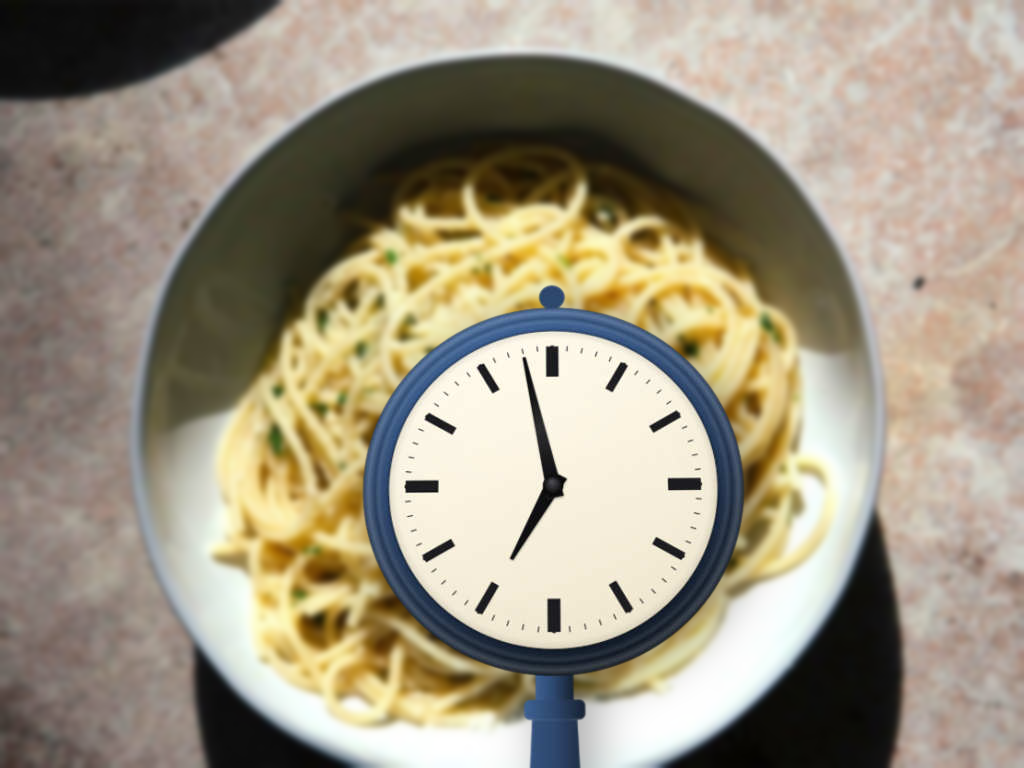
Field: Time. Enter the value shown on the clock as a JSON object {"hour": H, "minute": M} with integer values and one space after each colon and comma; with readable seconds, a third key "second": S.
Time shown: {"hour": 6, "minute": 58}
